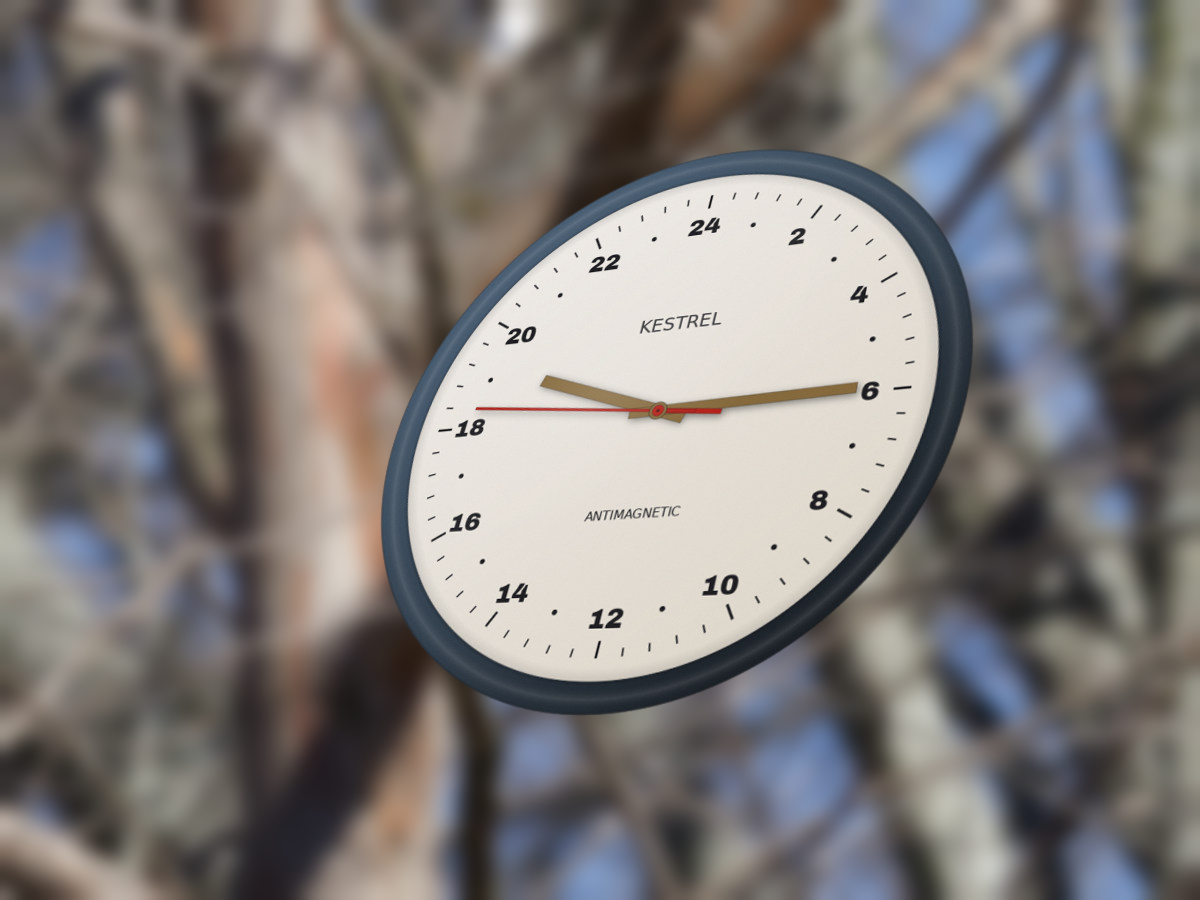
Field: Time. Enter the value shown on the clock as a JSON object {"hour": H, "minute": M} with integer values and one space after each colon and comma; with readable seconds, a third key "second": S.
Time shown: {"hour": 19, "minute": 14, "second": 46}
